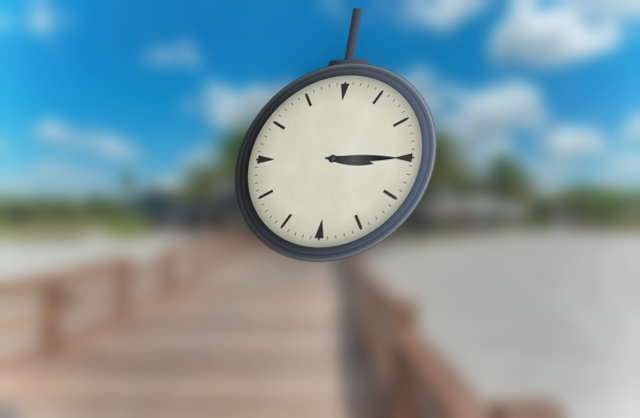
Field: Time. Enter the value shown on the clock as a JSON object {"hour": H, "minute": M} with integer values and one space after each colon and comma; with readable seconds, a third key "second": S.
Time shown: {"hour": 3, "minute": 15}
